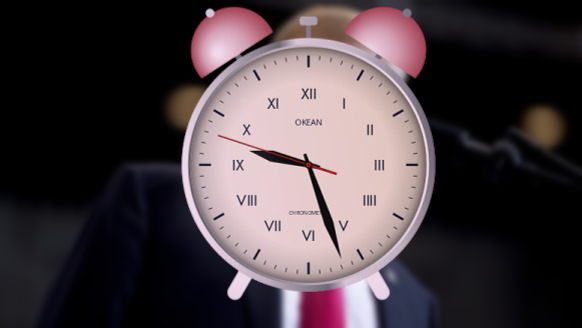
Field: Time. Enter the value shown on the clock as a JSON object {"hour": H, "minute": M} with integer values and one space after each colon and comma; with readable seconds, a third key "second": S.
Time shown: {"hour": 9, "minute": 26, "second": 48}
